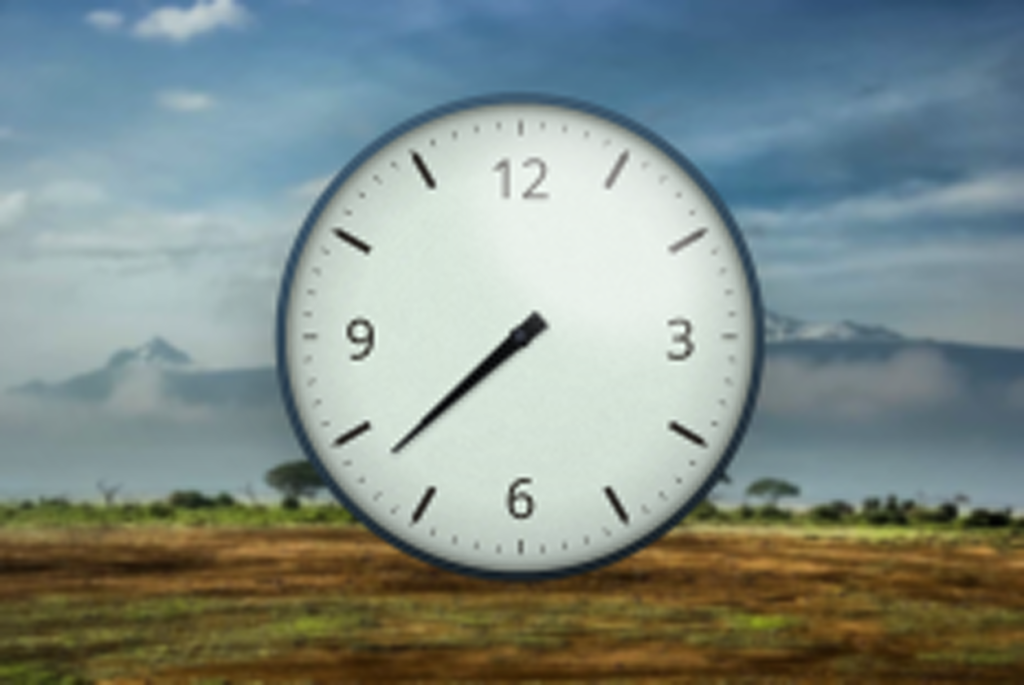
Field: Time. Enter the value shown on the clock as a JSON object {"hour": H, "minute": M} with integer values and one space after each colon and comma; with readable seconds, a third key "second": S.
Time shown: {"hour": 7, "minute": 38}
